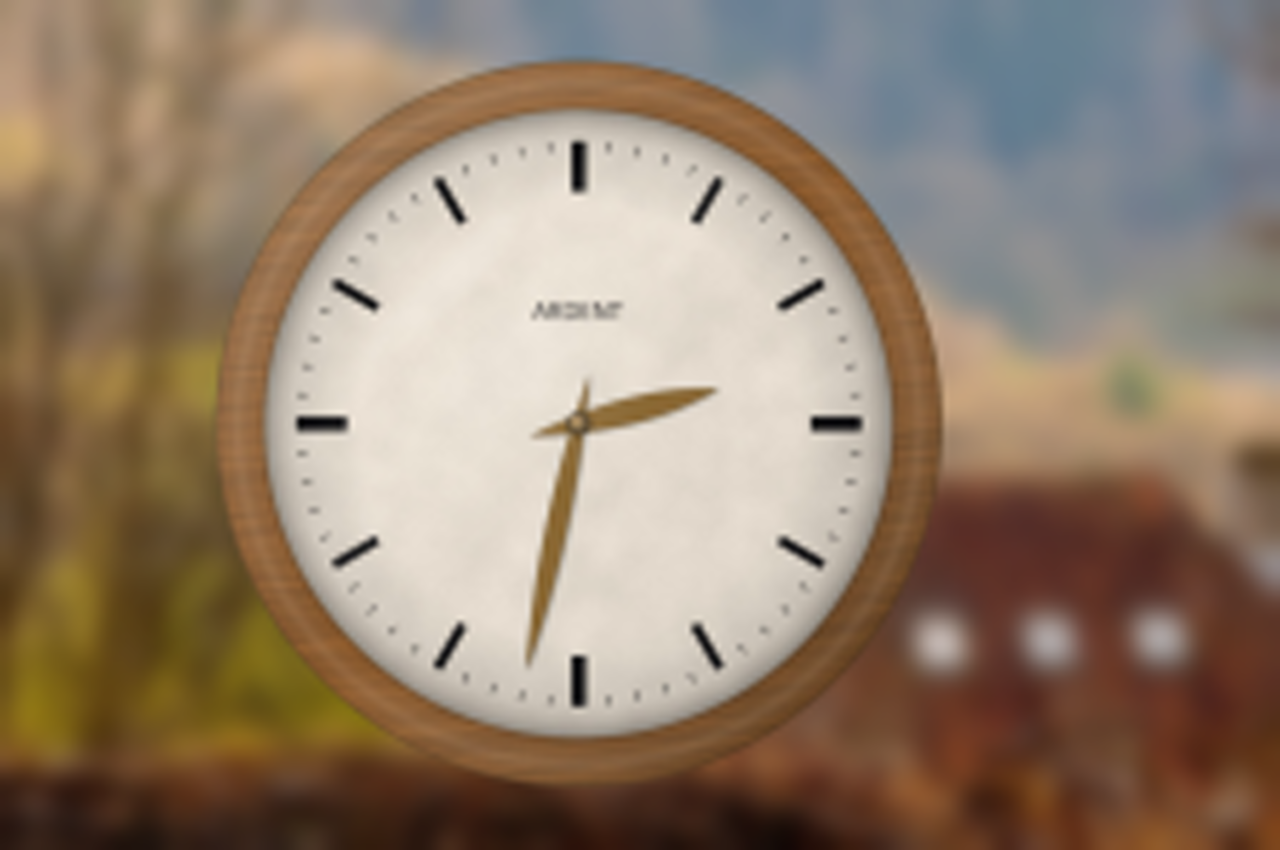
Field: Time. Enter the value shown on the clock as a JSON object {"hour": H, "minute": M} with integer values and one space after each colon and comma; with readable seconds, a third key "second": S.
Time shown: {"hour": 2, "minute": 32}
